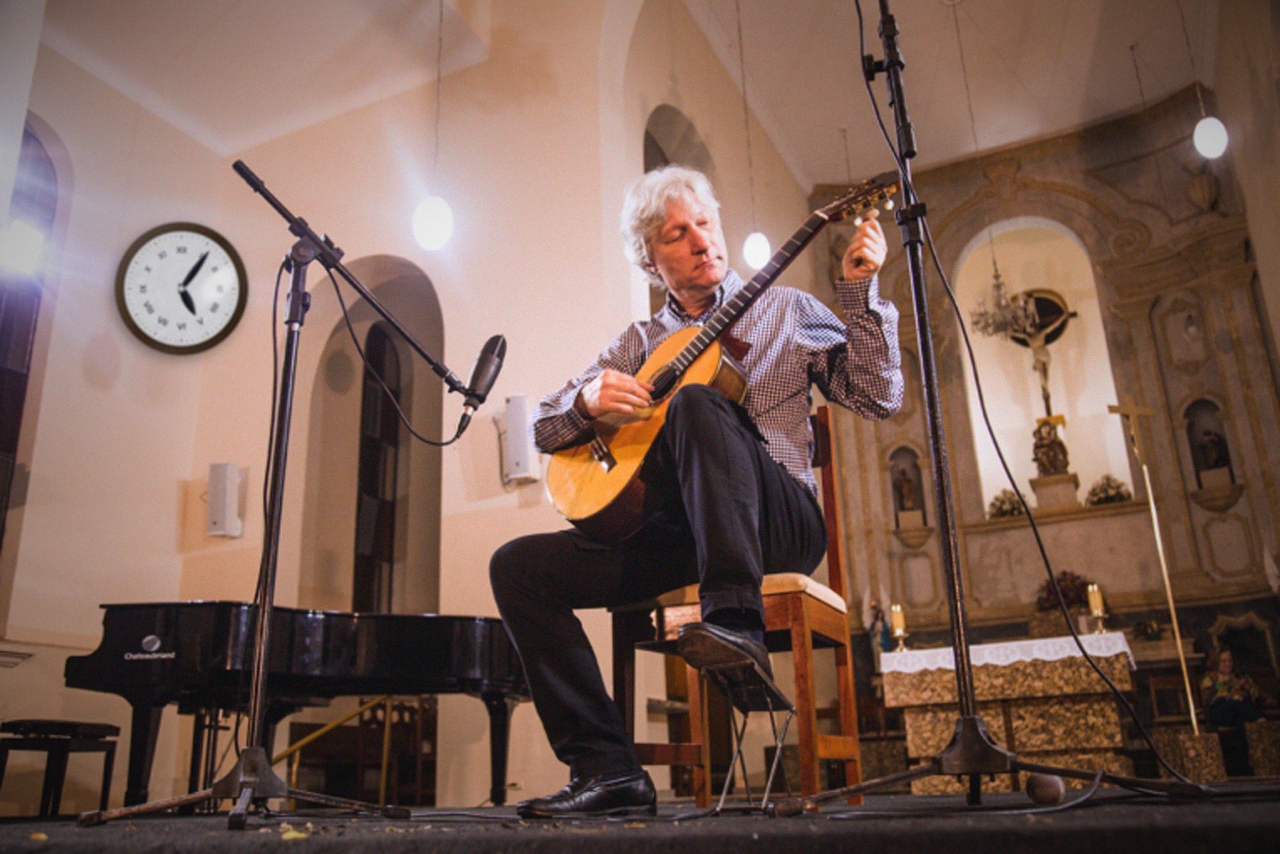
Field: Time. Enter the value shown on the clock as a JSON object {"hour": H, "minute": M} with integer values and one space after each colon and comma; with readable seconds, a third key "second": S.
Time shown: {"hour": 5, "minute": 6}
